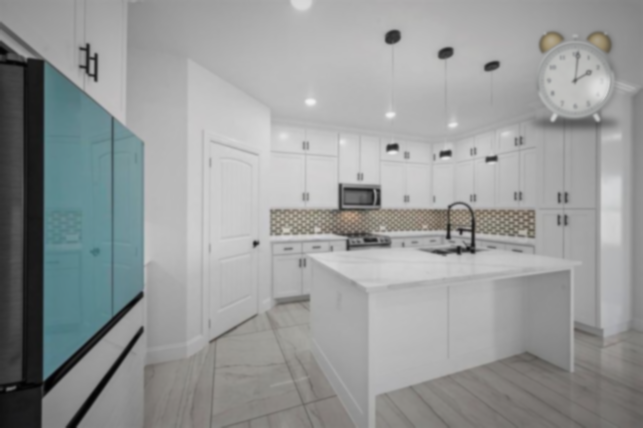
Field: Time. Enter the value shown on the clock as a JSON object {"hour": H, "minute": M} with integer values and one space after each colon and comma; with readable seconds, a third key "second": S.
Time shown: {"hour": 2, "minute": 1}
